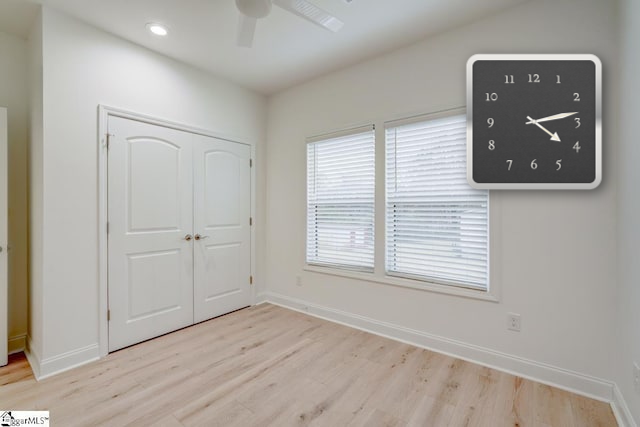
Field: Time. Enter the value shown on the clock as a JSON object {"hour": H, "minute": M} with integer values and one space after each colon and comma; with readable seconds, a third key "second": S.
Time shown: {"hour": 4, "minute": 13}
